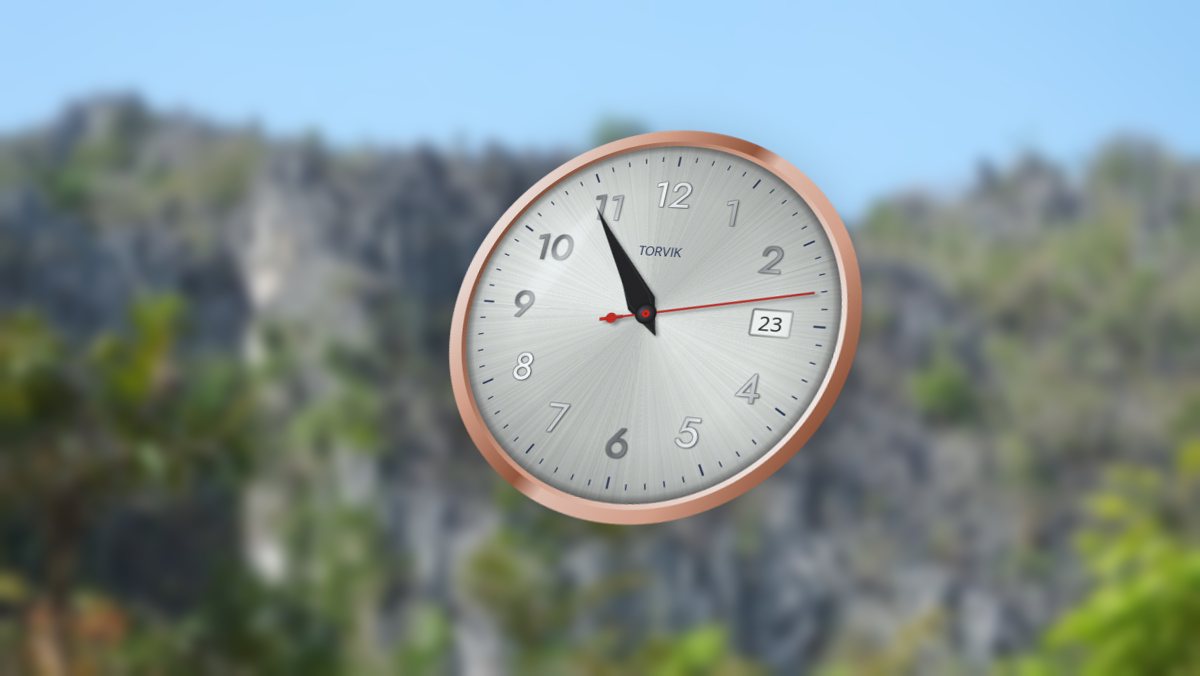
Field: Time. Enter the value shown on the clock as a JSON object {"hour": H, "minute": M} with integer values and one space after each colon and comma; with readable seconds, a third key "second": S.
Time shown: {"hour": 10, "minute": 54, "second": 13}
